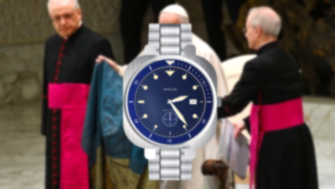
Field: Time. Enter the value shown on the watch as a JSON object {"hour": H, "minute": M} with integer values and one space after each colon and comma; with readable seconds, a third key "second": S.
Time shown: {"hour": 2, "minute": 24}
